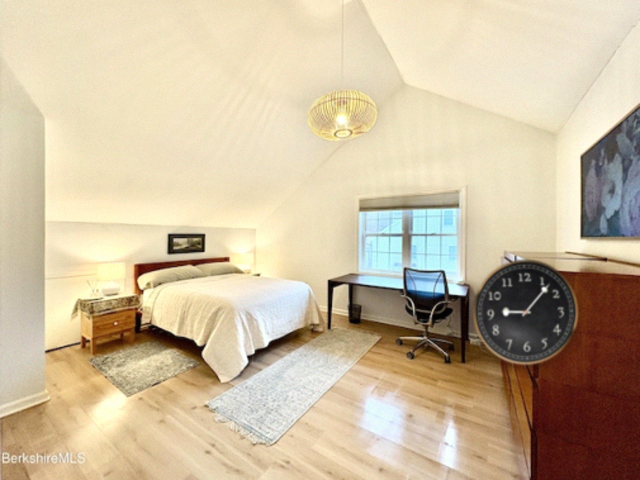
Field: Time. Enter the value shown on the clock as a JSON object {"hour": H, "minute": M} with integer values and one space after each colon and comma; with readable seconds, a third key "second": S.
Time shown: {"hour": 9, "minute": 7}
